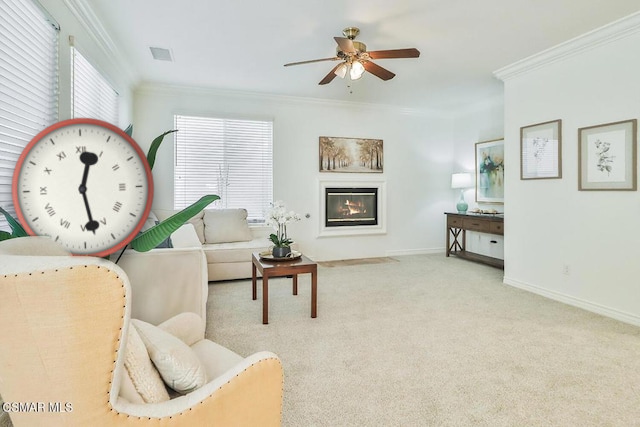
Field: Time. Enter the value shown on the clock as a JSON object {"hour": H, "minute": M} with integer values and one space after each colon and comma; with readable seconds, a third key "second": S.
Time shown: {"hour": 12, "minute": 28}
